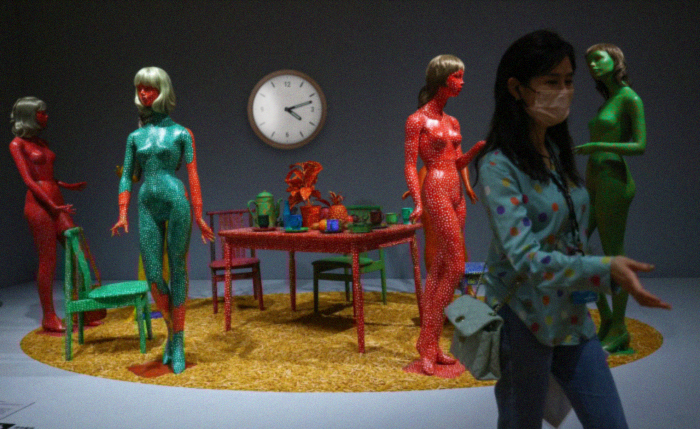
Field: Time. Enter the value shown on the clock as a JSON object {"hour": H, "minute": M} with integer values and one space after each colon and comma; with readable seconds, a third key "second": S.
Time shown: {"hour": 4, "minute": 12}
